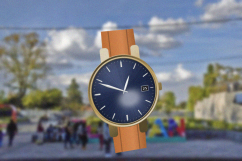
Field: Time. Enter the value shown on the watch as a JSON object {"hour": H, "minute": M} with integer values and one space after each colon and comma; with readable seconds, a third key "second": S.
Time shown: {"hour": 12, "minute": 49}
